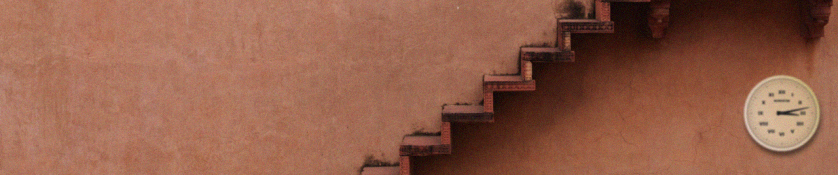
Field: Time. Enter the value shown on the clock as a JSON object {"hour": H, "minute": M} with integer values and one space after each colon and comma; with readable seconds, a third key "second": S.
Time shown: {"hour": 3, "minute": 13}
